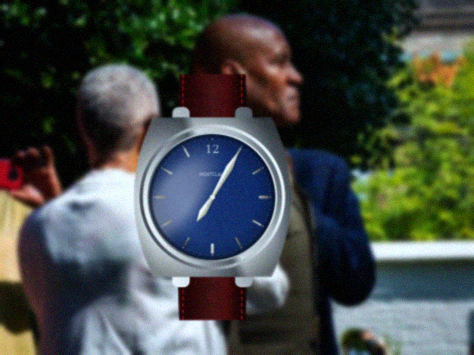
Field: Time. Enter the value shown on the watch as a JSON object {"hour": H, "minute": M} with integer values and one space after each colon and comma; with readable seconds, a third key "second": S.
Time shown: {"hour": 7, "minute": 5}
